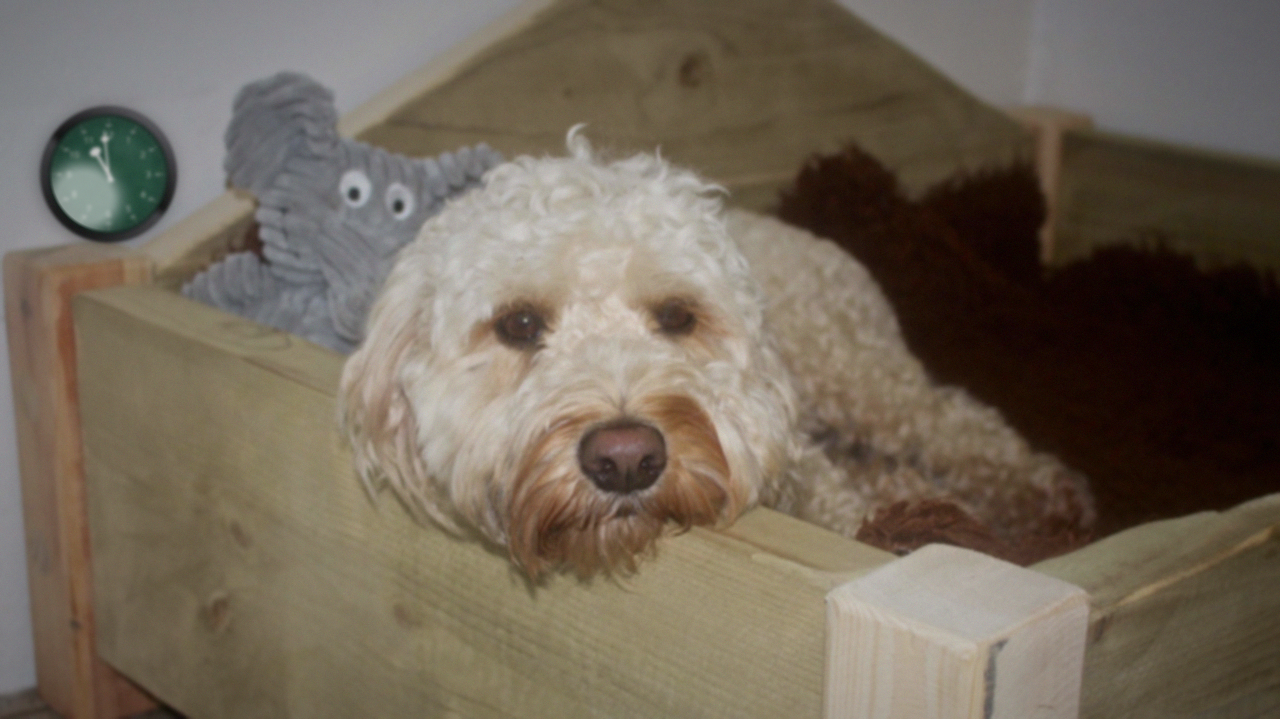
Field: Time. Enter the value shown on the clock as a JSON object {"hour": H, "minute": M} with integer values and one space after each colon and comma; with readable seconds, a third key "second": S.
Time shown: {"hour": 10, "minute": 59}
